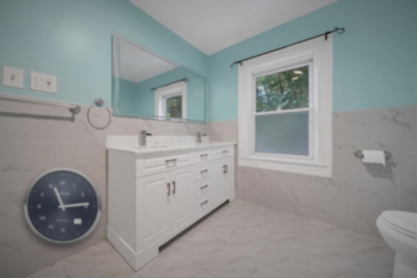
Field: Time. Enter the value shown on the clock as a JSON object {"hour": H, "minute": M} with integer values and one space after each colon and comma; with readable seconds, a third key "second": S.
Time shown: {"hour": 11, "minute": 14}
